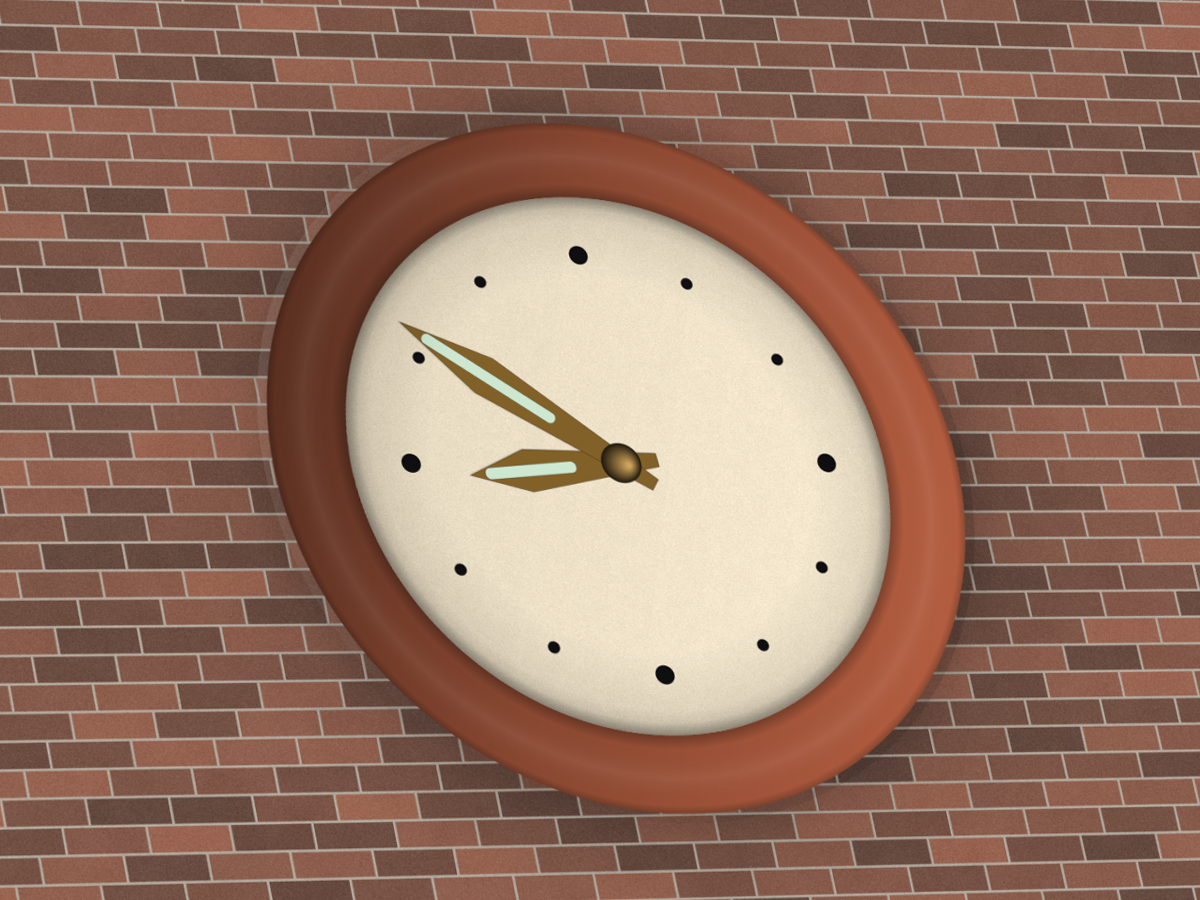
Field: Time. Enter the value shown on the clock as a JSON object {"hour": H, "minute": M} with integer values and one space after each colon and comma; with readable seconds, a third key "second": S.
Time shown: {"hour": 8, "minute": 51}
